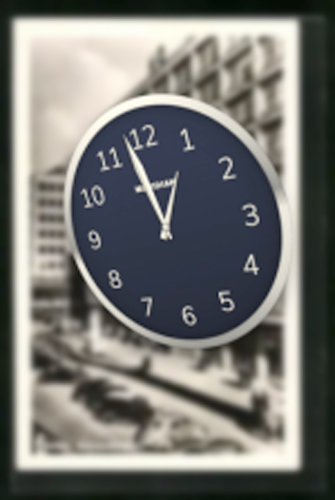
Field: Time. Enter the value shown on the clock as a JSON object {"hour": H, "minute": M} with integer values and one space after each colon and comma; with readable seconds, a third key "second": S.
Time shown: {"hour": 12, "minute": 58}
